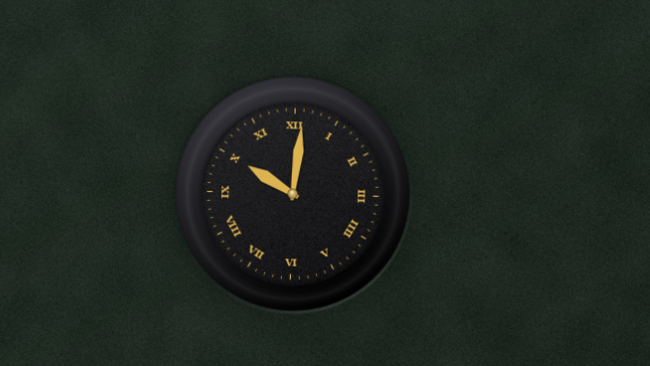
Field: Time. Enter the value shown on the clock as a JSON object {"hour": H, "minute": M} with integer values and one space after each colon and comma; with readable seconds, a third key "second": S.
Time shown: {"hour": 10, "minute": 1}
